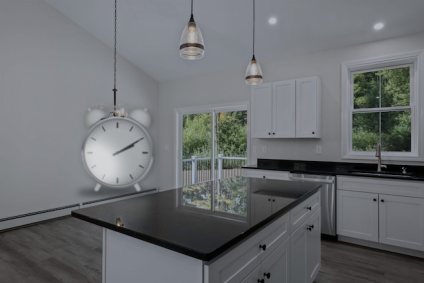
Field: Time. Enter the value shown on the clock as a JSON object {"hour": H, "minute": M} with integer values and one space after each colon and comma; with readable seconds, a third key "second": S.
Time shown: {"hour": 2, "minute": 10}
